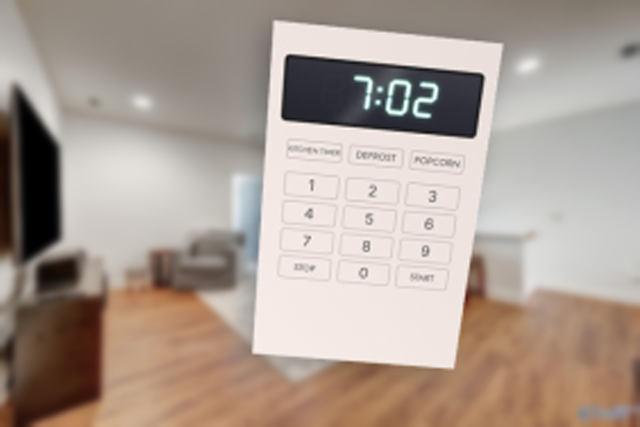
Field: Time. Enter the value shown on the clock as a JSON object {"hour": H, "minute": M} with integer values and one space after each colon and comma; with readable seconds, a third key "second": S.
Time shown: {"hour": 7, "minute": 2}
